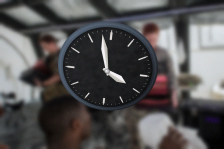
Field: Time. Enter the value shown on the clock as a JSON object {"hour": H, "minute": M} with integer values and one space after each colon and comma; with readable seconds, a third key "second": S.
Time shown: {"hour": 3, "minute": 58}
